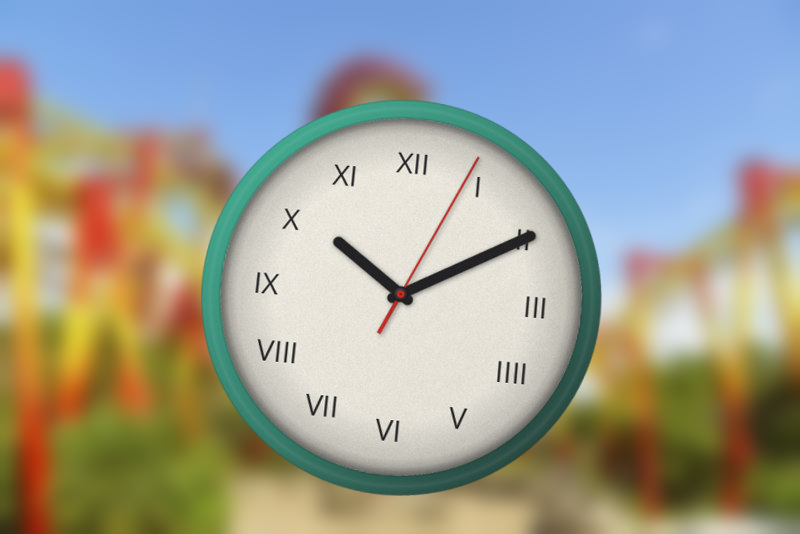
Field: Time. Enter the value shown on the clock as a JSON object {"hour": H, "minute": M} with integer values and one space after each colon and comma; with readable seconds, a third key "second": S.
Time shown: {"hour": 10, "minute": 10, "second": 4}
